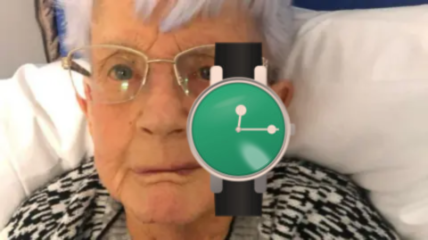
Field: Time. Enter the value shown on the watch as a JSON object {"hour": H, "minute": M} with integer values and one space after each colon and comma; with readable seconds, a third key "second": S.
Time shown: {"hour": 12, "minute": 15}
